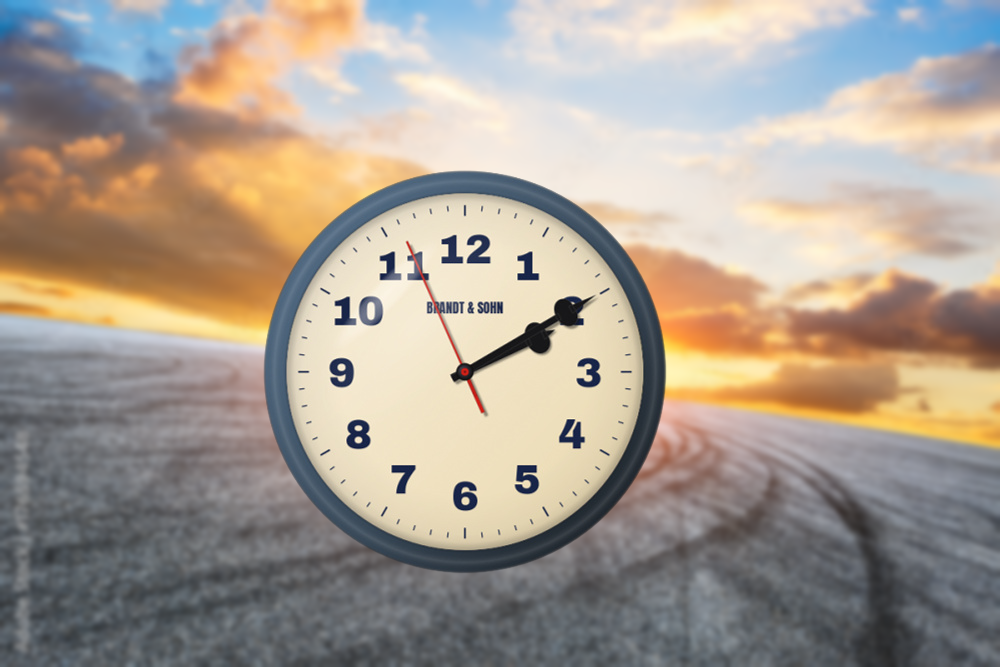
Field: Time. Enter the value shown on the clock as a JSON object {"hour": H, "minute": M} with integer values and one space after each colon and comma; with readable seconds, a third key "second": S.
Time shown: {"hour": 2, "minute": 9, "second": 56}
